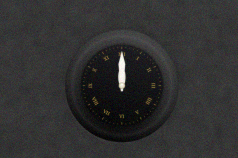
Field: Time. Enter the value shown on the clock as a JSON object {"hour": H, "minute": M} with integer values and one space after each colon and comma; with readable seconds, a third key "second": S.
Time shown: {"hour": 12, "minute": 0}
